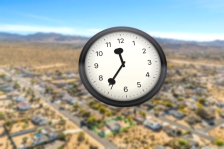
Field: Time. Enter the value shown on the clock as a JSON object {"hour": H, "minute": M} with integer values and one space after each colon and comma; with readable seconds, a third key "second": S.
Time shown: {"hour": 11, "minute": 36}
